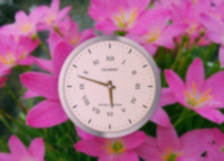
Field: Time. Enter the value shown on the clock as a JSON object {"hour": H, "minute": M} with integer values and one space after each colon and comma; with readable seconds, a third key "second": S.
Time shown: {"hour": 5, "minute": 48}
